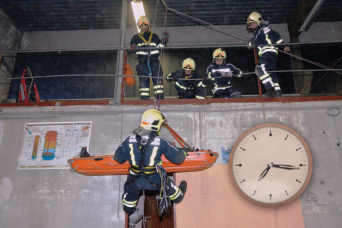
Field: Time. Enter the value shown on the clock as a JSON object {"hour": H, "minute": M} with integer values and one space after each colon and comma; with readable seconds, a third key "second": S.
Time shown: {"hour": 7, "minute": 16}
